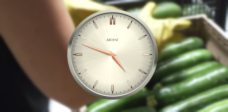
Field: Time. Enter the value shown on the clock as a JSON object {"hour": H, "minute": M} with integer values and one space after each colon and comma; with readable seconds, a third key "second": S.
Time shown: {"hour": 4, "minute": 48}
